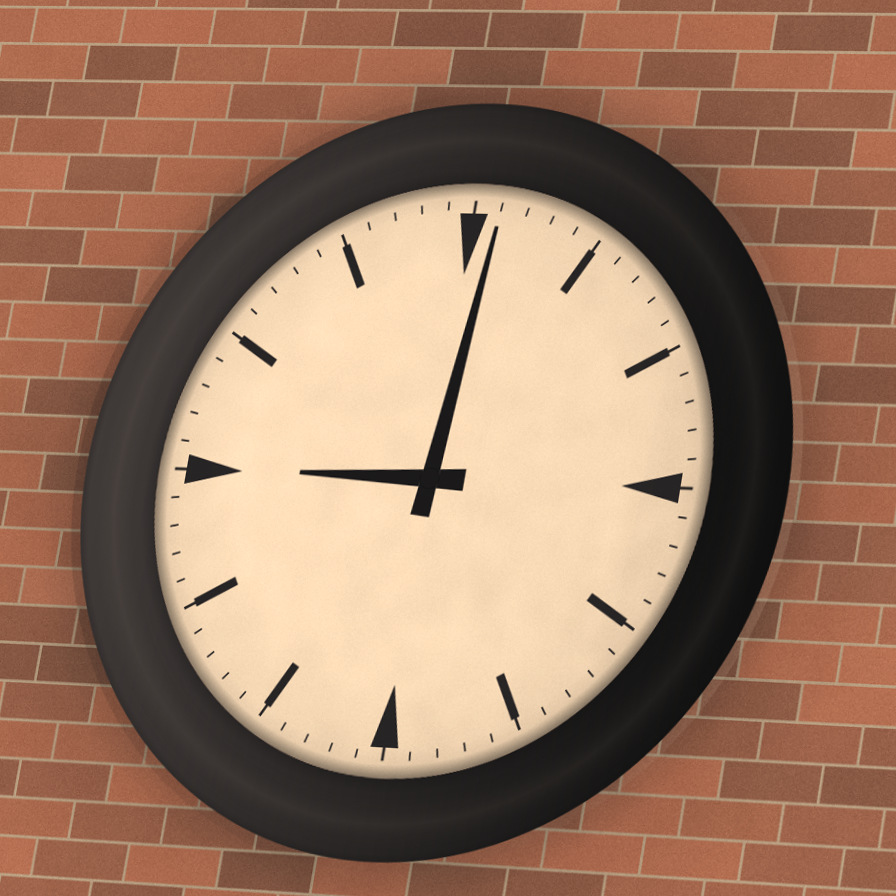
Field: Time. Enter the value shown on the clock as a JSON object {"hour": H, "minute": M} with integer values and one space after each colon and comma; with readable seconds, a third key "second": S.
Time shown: {"hour": 9, "minute": 1}
